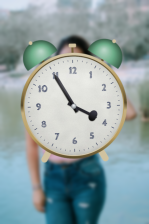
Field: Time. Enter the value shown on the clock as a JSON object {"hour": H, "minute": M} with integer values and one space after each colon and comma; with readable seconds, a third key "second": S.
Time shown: {"hour": 3, "minute": 55}
